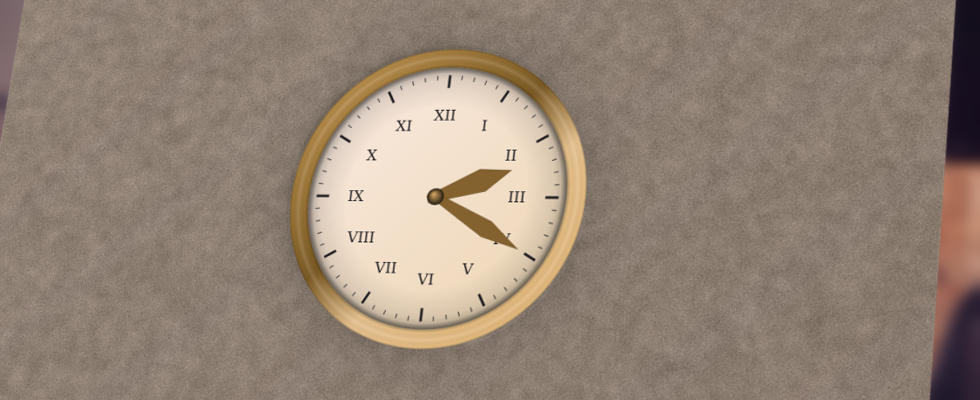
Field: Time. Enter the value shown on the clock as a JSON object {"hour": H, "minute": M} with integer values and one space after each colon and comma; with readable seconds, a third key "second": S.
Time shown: {"hour": 2, "minute": 20}
